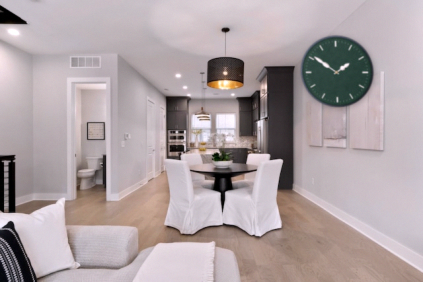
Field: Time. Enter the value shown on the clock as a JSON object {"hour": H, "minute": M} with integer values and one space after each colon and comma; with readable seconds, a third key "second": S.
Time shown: {"hour": 1, "minute": 51}
